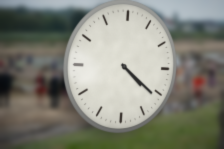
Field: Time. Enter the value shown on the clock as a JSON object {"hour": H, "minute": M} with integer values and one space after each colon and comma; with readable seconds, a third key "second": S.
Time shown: {"hour": 4, "minute": 21}
